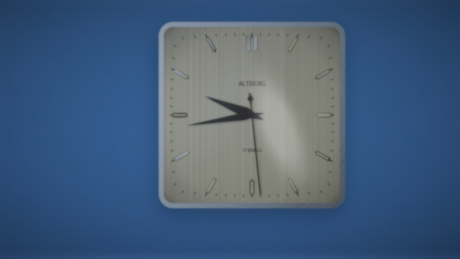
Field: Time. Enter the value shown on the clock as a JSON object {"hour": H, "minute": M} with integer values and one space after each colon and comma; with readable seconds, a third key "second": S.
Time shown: {"hour": 9, "minute": 43, "second": 29}
